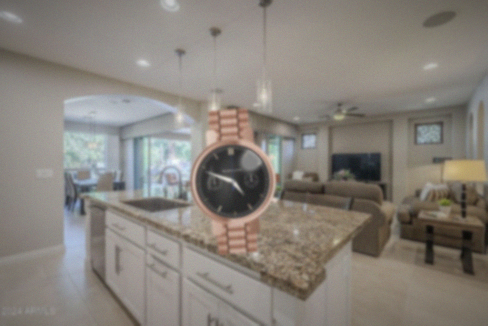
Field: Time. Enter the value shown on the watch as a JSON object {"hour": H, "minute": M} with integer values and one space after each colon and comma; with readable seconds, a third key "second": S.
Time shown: {"hour": 4, "minute": 49}
